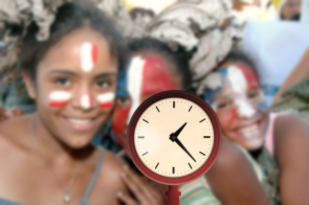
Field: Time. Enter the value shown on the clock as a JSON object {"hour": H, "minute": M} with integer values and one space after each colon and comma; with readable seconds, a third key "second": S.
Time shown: {"hour": 1, "minute": 23}
